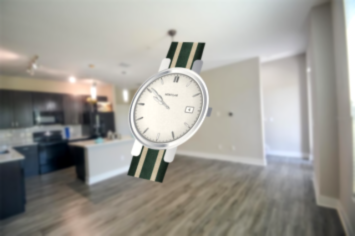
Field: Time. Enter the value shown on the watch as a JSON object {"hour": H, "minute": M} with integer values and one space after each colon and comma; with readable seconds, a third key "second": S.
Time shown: {"hour": 9, "minute": 51}
